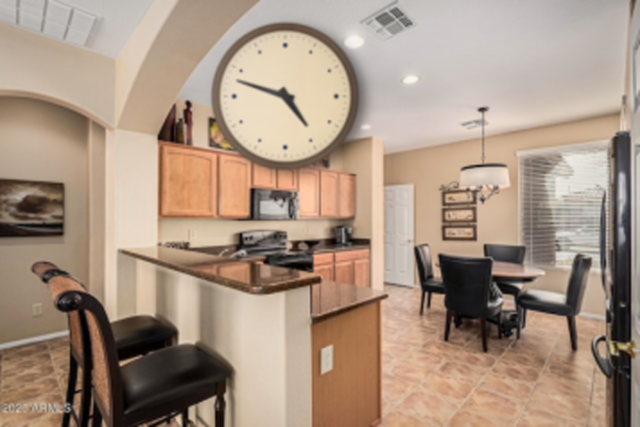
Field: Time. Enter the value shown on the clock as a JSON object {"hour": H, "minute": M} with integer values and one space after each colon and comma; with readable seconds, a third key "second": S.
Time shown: {"hour": 4, "minute": 48}
